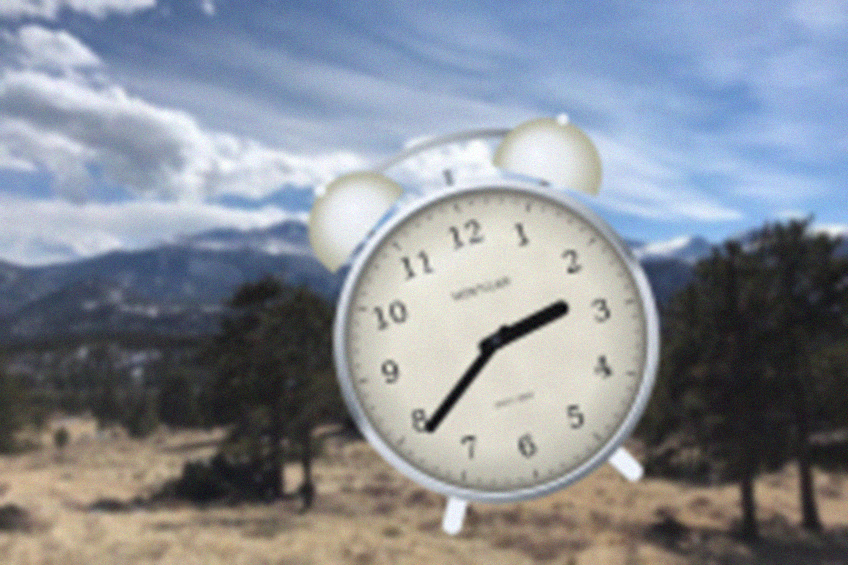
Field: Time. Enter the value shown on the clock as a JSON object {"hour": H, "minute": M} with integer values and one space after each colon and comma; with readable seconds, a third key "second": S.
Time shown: {"hour": 2, "minute": 39}
